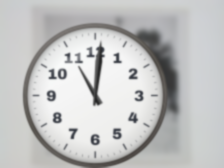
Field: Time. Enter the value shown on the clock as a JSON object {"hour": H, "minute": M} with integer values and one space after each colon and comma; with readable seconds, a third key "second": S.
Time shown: {"hour": 11, "minute": 1}
